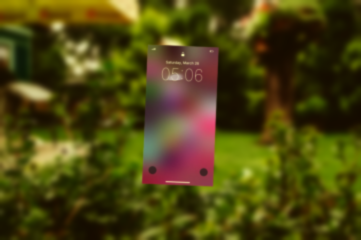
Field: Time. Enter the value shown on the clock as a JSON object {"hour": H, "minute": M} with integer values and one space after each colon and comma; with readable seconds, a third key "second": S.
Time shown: {"hour": 5, "minute": 6}
